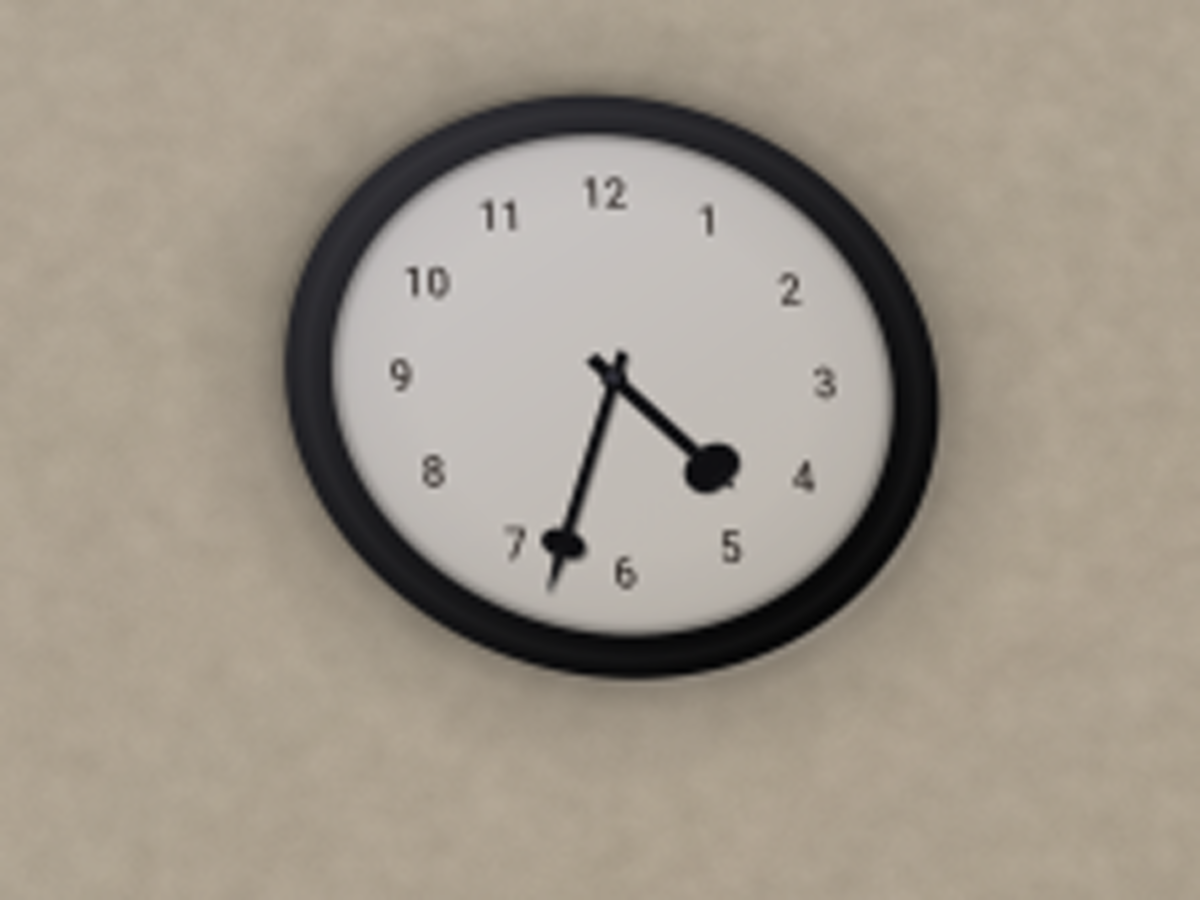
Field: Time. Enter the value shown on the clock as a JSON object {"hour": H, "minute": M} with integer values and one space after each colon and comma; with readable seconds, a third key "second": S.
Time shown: {"hour": 4, "minute": 33}
